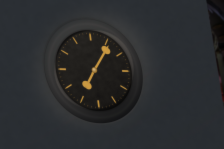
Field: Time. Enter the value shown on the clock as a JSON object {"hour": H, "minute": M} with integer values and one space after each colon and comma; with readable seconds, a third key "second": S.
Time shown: {"hour": 7, "minute": 6}
